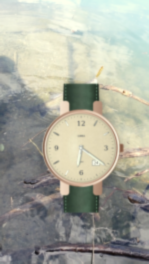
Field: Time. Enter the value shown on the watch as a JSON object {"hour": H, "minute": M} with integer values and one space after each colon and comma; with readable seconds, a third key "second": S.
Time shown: {"hour": 6, "minute": 21}
